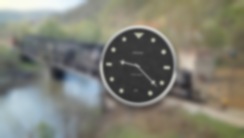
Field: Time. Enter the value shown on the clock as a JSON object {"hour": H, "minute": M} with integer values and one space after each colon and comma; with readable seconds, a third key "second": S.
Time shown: {"hour": 9, "minute": 22}
